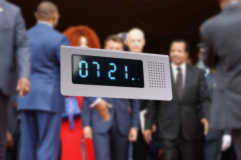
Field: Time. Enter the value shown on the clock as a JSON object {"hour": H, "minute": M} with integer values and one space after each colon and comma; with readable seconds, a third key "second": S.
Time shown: {"hour": 7, "minute": 21}
